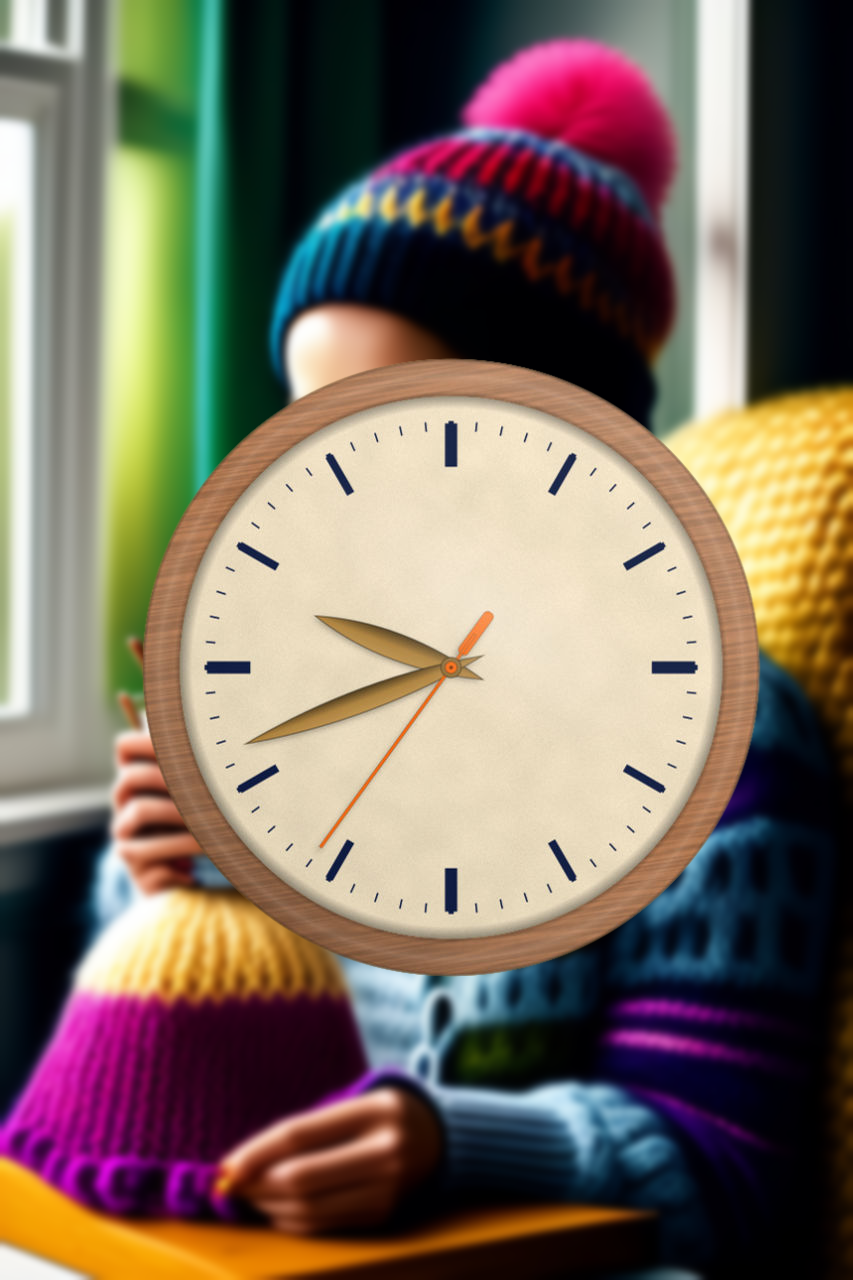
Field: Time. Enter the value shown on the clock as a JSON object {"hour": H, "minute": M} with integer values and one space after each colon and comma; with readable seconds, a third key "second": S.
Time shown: {"hour": 9, "minute": 41, "second": 36}
